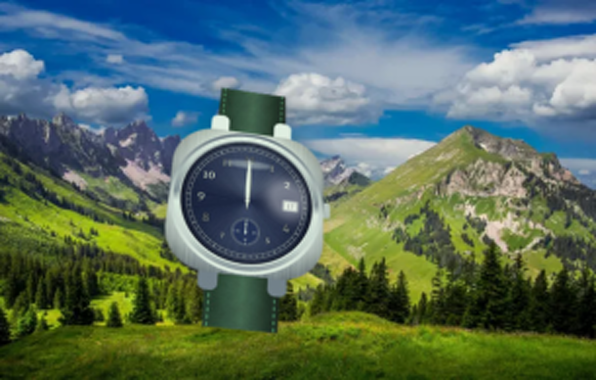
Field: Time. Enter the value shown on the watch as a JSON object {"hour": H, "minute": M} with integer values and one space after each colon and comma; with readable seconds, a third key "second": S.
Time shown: {"hour": 12, "minute": 0}
